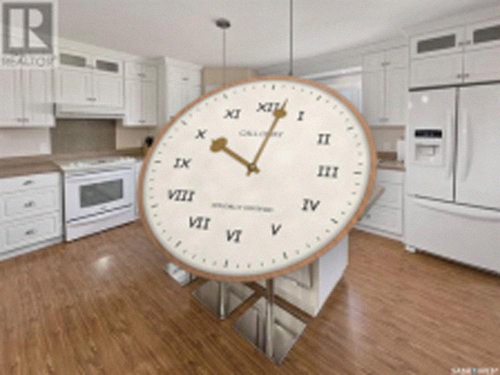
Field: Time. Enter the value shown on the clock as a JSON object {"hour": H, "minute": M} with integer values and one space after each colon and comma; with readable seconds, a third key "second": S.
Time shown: {"hour": 10, "minute": 2}
